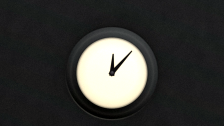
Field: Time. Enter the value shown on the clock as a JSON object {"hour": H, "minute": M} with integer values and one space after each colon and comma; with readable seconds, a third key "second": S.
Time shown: {"hour": 12, "minute": 7}
